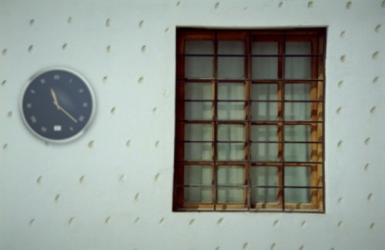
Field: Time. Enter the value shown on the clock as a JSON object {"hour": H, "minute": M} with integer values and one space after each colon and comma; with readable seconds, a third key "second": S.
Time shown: {"hour": 11, "minute": 22}
